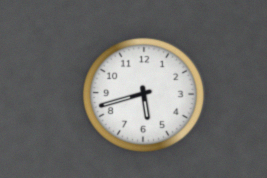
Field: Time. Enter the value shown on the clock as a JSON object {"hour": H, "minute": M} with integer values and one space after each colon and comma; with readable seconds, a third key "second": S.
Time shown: {"hour": 5, "minute": 42}
